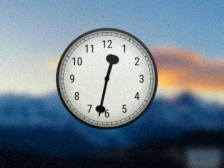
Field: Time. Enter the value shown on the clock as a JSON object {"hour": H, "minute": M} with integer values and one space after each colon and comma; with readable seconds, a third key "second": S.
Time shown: {"hour": 12, "minute": 32}
